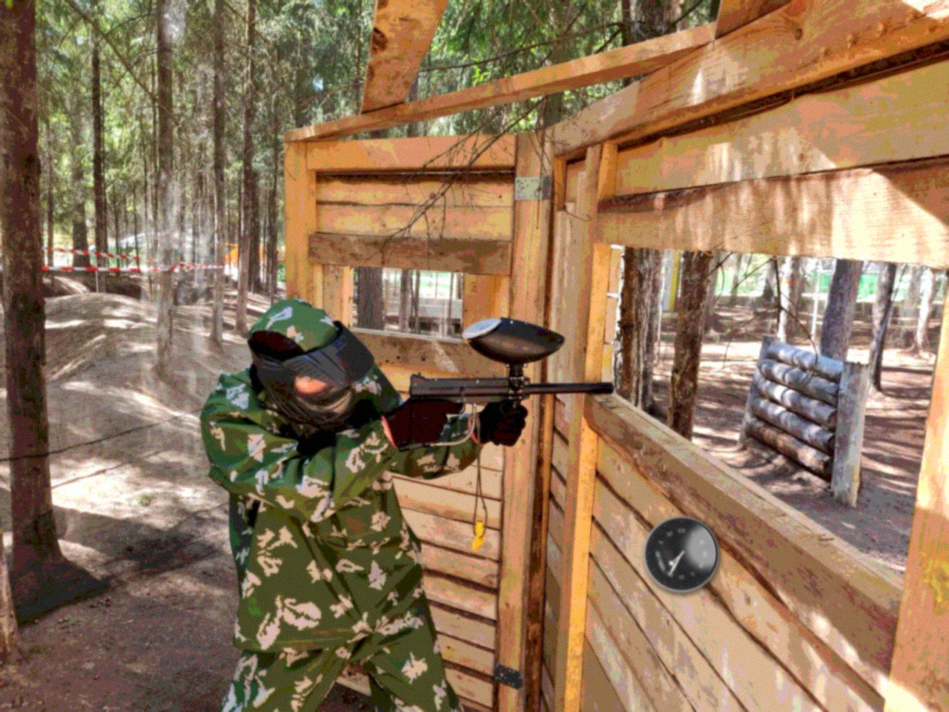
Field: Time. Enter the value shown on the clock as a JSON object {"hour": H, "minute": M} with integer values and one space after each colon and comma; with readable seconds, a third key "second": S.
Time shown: {"hour": 7, "minute": 35}
